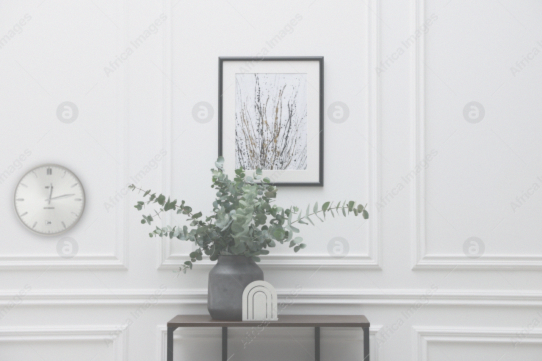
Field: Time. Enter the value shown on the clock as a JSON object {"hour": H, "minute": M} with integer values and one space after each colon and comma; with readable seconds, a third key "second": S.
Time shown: {"hour": 12, "minute": 13}
